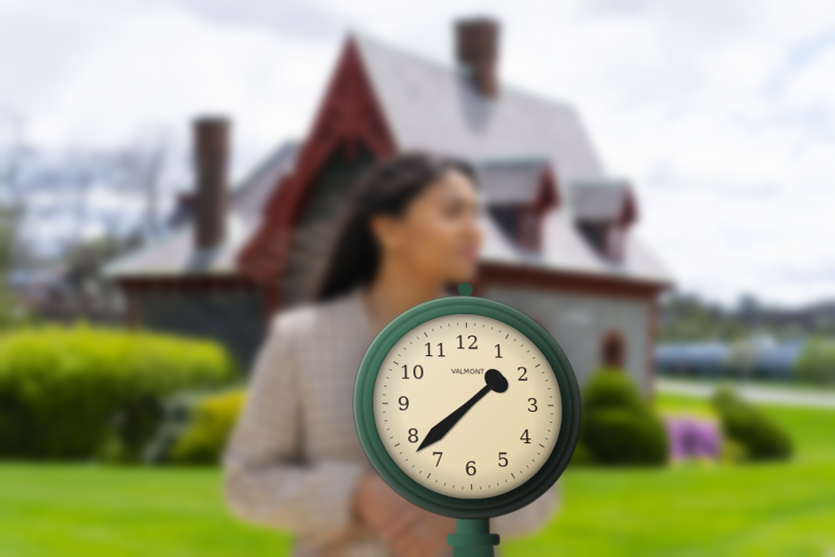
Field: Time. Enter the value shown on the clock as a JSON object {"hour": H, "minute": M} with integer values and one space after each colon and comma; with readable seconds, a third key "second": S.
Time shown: {"hour": 1, "minute": 38}
